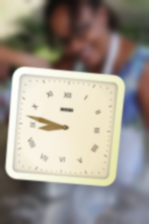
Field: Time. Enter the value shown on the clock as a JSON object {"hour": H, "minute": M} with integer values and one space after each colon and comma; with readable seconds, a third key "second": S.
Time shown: {"hour": 8, "minute": 47}
